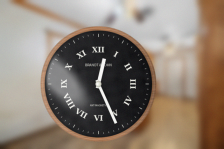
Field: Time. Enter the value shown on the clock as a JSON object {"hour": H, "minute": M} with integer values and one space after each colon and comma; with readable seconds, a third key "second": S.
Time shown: {"hour": 12, "minute": 26}
